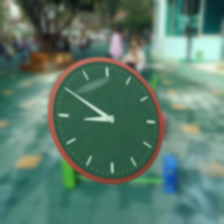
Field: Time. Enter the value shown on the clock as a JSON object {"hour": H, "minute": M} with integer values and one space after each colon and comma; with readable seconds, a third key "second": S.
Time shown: {"hour": 8, "minute": 50}
